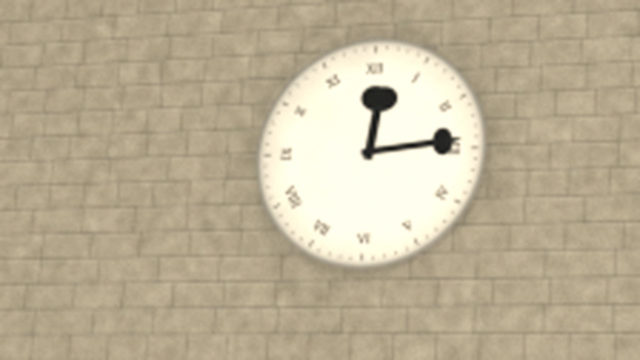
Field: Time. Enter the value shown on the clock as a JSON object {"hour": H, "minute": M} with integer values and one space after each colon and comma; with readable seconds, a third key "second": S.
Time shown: {"hour": 12, "minute": 14}
